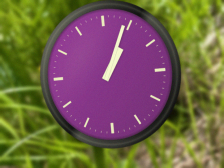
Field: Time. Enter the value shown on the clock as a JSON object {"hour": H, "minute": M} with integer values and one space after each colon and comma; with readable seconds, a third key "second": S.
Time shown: {"hour": 1, "minute": 4}
